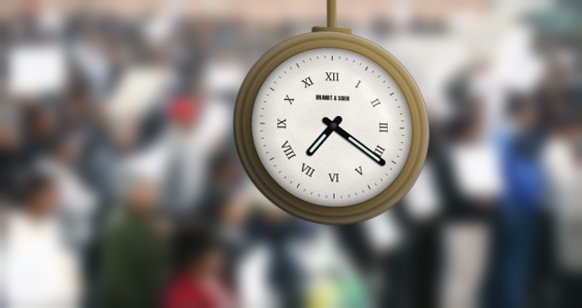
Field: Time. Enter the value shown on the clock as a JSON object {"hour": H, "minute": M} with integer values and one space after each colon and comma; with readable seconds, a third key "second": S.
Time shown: {"hour": 7, "minute": 21}
